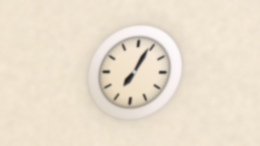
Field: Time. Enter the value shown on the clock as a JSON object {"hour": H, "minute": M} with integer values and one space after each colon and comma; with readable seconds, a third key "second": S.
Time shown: {"hour": 7, "minute": 4}
